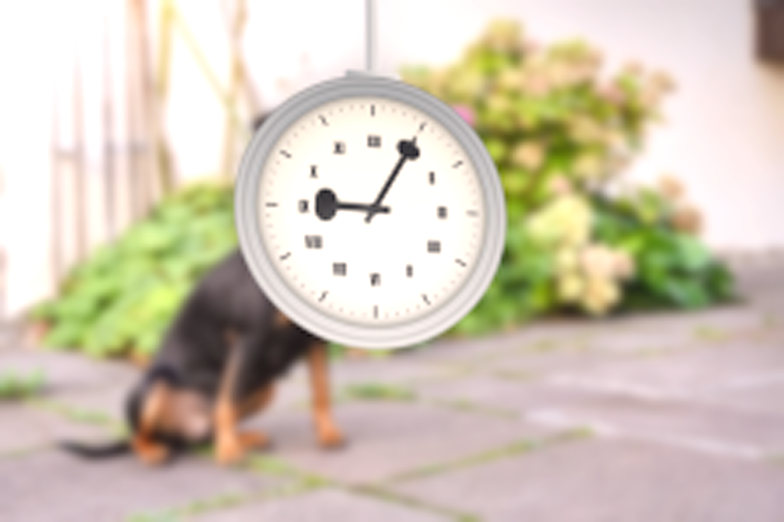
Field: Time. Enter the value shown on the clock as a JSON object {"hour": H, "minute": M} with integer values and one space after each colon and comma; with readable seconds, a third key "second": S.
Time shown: {"hour": 9, "minute": 5}
